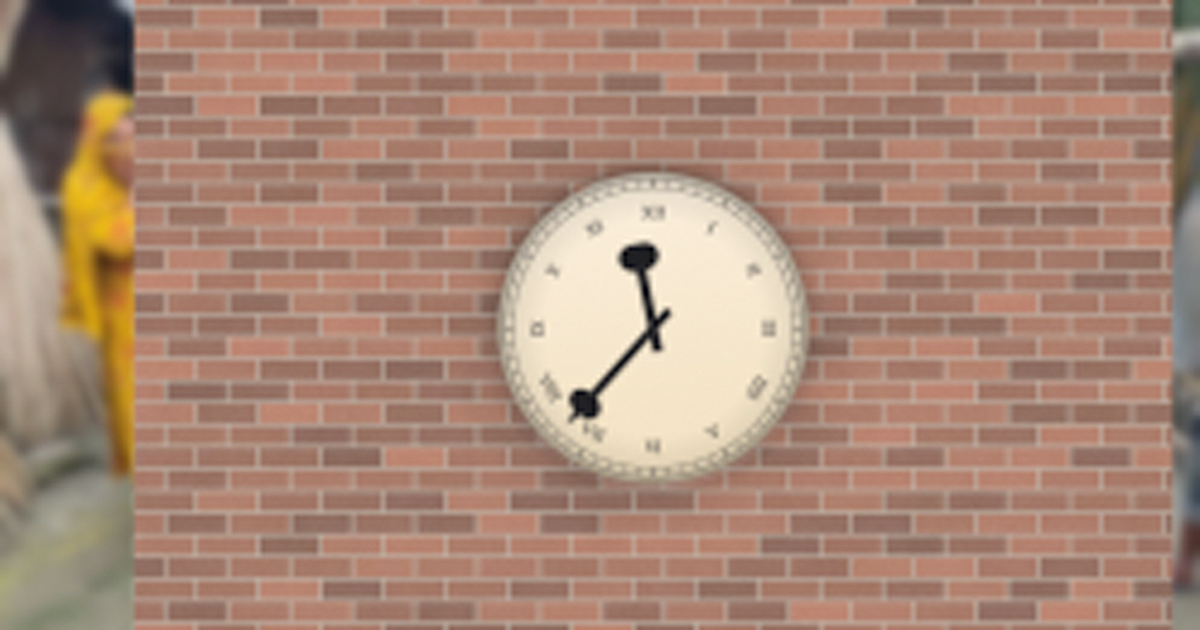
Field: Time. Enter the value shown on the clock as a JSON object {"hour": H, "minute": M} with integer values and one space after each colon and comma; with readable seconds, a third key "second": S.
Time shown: {"hour": 11, "minute": 37}
